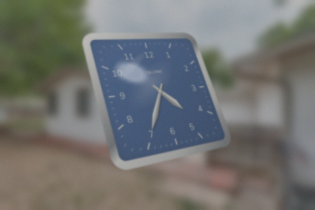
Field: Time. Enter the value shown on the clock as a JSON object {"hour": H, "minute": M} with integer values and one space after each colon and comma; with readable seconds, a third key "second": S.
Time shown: {"hour": 4, "minute": 35}
